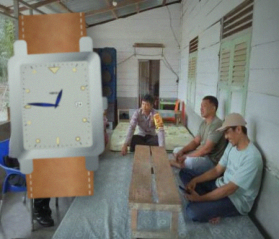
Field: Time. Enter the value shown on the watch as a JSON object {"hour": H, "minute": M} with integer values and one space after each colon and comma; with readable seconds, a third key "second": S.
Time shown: {"hour": 12, "minute": 46}
